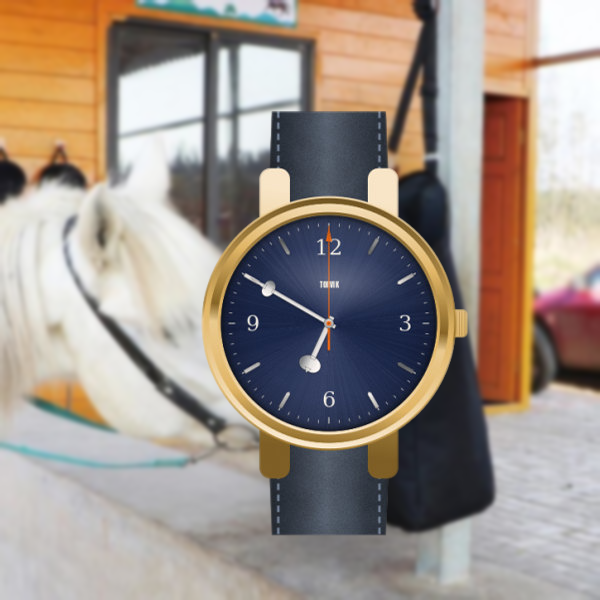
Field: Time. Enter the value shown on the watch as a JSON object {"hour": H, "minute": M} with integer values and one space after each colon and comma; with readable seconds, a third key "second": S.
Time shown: {"hour": 6, "minute": 50, "second": 0}
